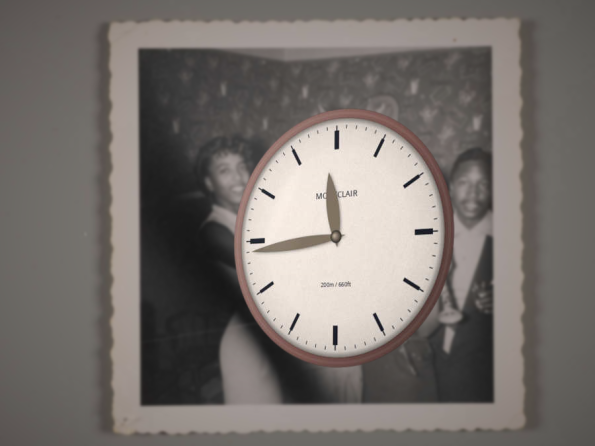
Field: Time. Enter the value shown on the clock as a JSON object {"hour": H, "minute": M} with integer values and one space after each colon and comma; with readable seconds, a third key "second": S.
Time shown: {"hour": 11, "minute": 44}
